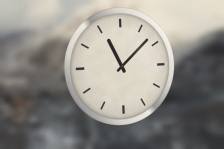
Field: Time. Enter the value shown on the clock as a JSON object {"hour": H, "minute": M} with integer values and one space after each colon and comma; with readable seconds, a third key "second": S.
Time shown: {"hour": 11, "minute": 8}
